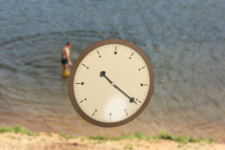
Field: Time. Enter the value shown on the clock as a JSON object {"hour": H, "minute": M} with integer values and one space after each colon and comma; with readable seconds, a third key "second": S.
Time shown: {"hour": 10, "minute": 21}
